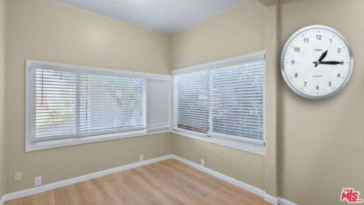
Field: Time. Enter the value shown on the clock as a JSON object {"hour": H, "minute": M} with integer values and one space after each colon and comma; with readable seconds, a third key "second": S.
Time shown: {"hour": 1, "minute": 15}
